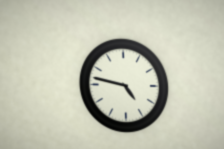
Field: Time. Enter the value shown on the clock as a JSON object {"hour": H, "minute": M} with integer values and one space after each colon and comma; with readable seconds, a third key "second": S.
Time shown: {"hour": 4, "minute": 47}
